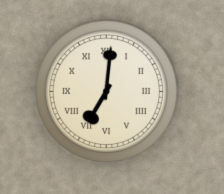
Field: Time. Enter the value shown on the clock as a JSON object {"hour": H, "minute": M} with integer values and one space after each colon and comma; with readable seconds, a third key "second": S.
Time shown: {"hour": 7, "minute": 1}
